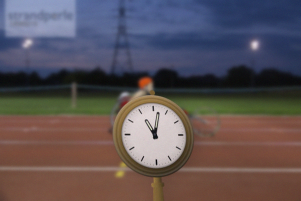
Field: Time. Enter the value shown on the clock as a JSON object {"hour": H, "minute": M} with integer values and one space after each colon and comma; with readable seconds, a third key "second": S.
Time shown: {"hour": 11, "minute": 2}
